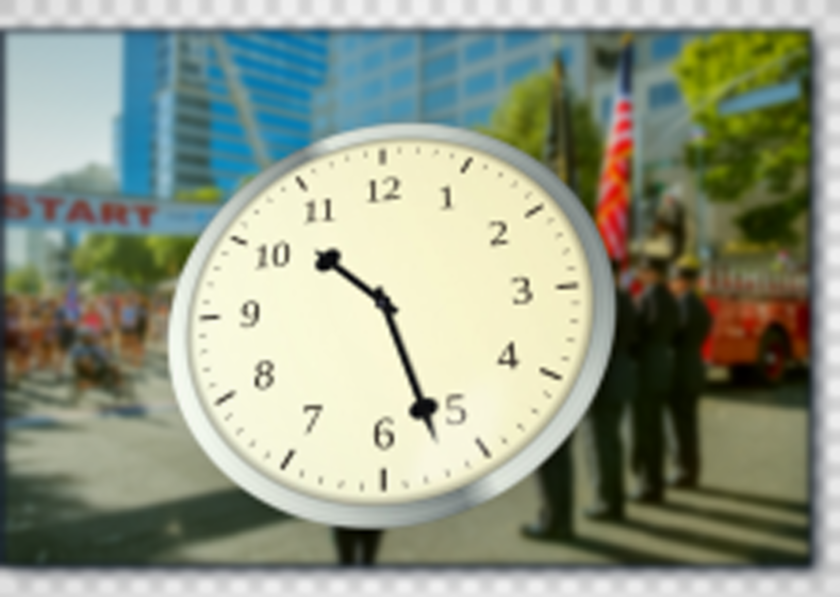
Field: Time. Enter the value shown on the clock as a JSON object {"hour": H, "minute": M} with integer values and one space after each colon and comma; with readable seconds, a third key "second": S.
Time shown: {"hour": 10, "minute": 27}
